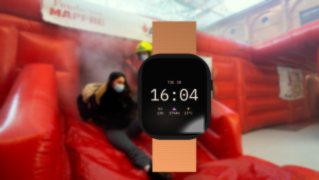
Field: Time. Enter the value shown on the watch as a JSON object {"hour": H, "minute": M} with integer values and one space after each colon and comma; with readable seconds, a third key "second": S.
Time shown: {"hour": 16, "minute": 4}
